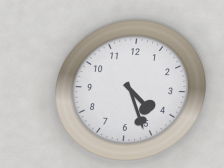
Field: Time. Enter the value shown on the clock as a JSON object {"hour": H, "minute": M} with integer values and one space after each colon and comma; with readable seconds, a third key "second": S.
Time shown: {"hour": 4, "minute": 26}
